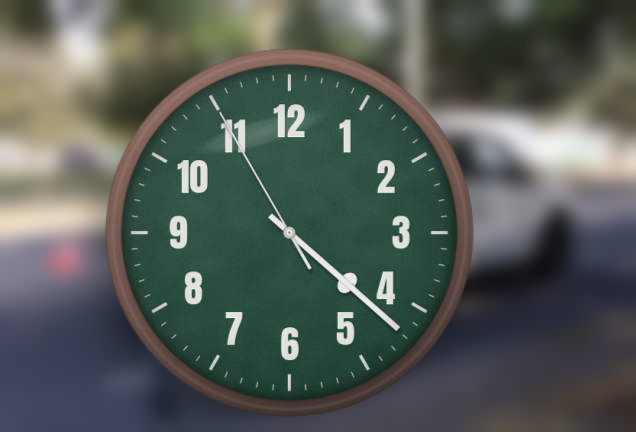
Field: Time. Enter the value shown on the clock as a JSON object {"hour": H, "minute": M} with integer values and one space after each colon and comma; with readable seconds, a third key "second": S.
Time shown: {"hour": 4, "minute": 21, "second": 55}
